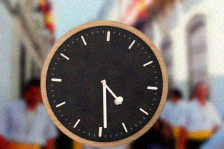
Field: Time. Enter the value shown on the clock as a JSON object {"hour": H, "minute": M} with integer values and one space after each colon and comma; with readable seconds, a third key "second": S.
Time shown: {"hour": 4, "minute": 29}
